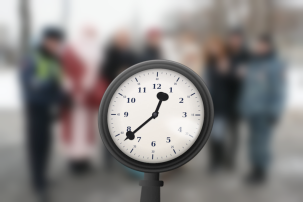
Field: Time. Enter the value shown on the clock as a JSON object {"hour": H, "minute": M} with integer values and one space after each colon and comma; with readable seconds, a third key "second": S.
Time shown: {"hour": 12, "minute": 38}
